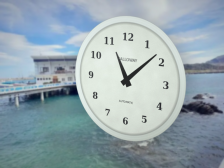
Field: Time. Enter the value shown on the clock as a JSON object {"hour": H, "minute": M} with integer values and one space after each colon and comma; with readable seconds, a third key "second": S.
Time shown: {"hour": 11, "minute": 8}
